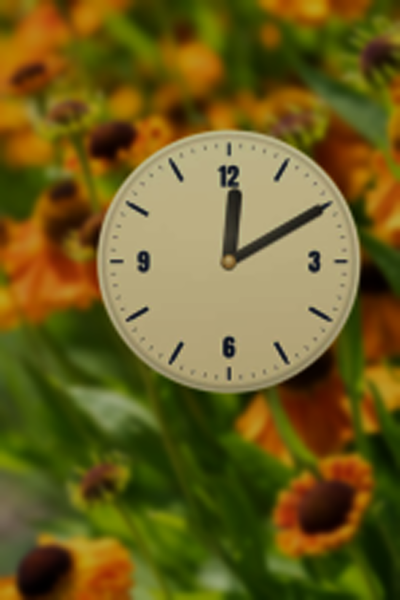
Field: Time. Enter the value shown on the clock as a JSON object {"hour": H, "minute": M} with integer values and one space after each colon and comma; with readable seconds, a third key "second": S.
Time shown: {"hour": 12, "minute": 10}
